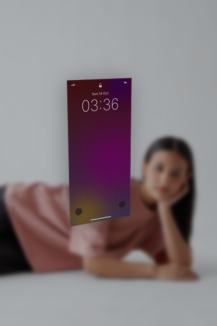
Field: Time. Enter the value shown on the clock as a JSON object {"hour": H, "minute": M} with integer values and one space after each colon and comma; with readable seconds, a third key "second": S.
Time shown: {"hour": 3, "minute": 36}
